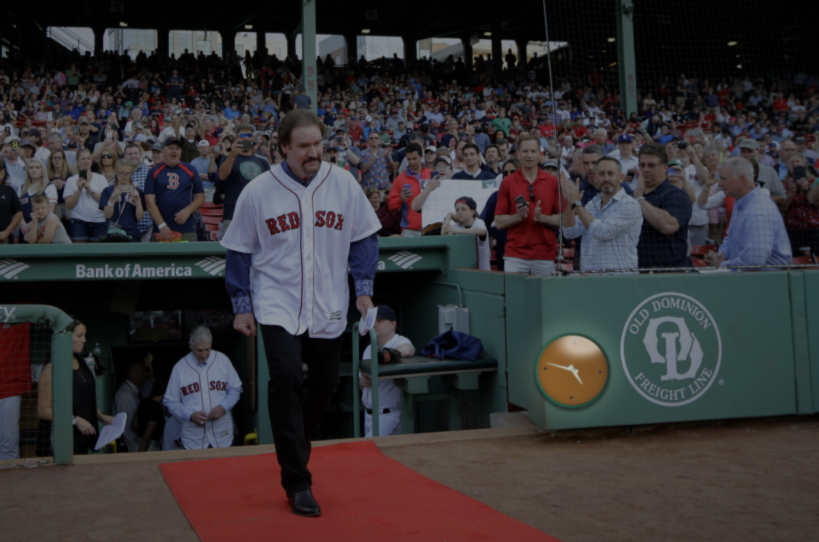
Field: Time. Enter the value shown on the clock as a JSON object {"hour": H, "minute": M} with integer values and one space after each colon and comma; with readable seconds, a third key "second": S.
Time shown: {"hour": 4, "minute": 47}
